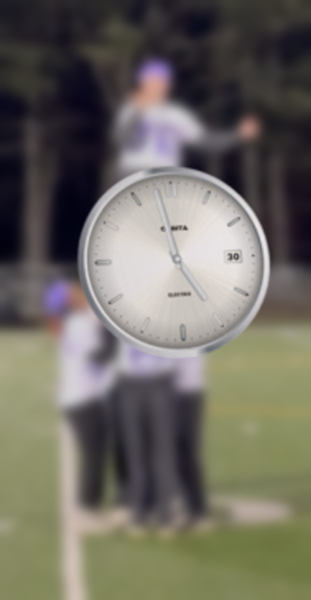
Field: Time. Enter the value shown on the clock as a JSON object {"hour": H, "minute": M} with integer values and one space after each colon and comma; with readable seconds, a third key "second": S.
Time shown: {"hour": 4, "minute": 58}
